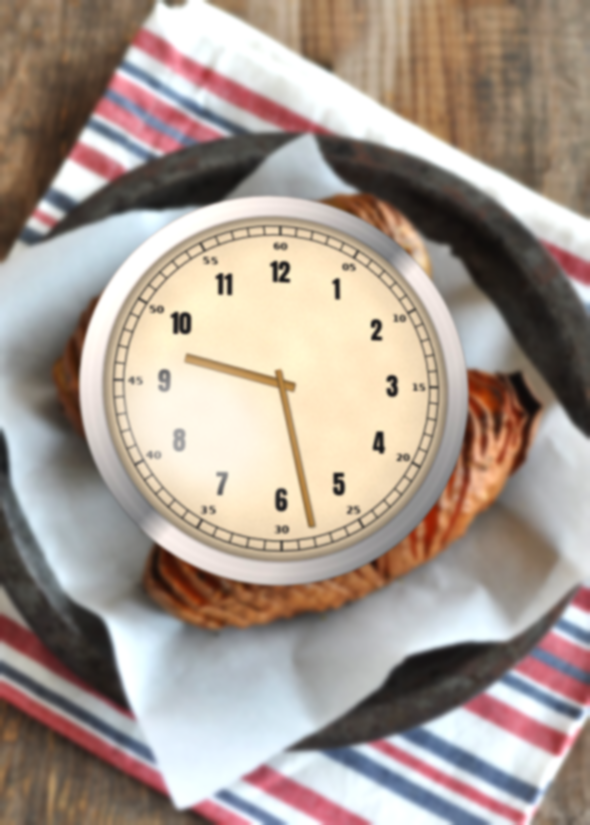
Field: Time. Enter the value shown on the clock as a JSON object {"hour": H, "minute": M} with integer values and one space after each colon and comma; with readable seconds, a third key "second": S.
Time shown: {"hour": 9, "minute": 28}
